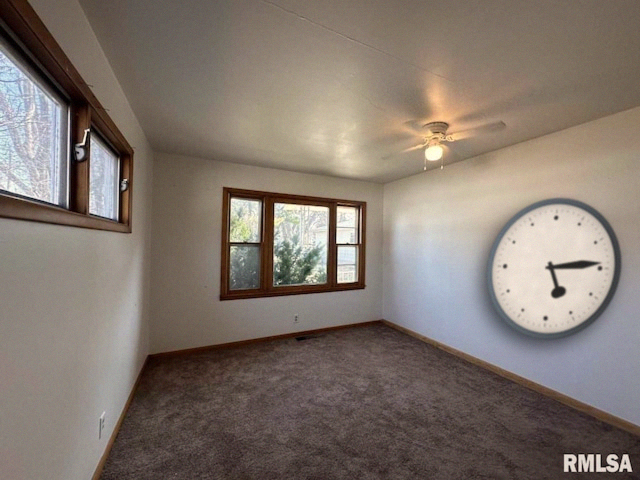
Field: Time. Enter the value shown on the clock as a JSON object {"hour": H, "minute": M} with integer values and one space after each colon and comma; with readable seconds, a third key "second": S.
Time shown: {"hour": 5, "minute": 14}
